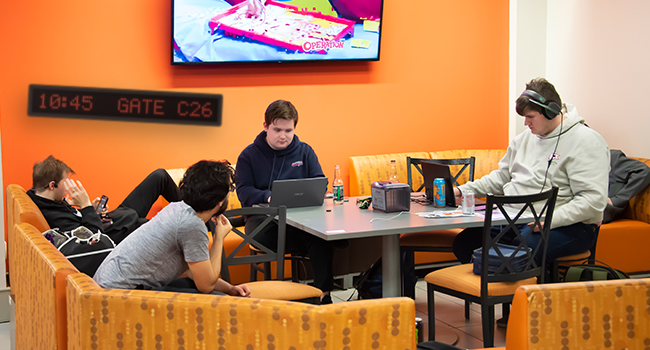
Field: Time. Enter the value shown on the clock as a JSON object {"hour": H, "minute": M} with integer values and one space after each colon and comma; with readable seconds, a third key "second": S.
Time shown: {"hour": 10, "minute": 45}
